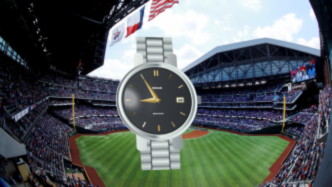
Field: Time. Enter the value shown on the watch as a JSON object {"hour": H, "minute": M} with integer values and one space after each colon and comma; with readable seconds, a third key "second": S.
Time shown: {"hour": 8, "minute": 55}
